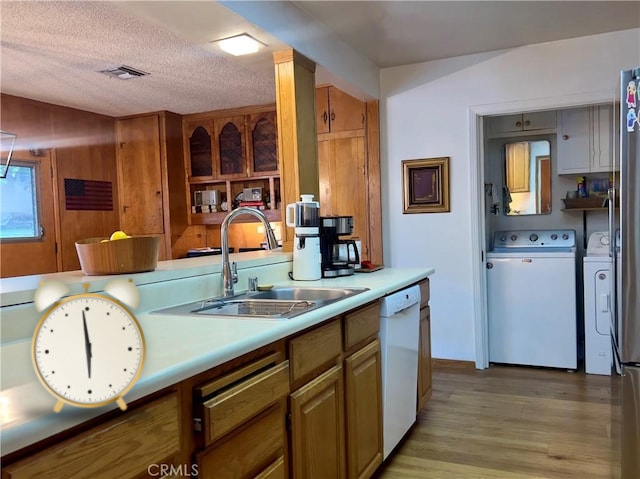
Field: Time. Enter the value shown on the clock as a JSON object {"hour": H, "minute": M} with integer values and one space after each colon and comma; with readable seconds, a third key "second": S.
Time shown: {"hour": 5, "minute": 59}
